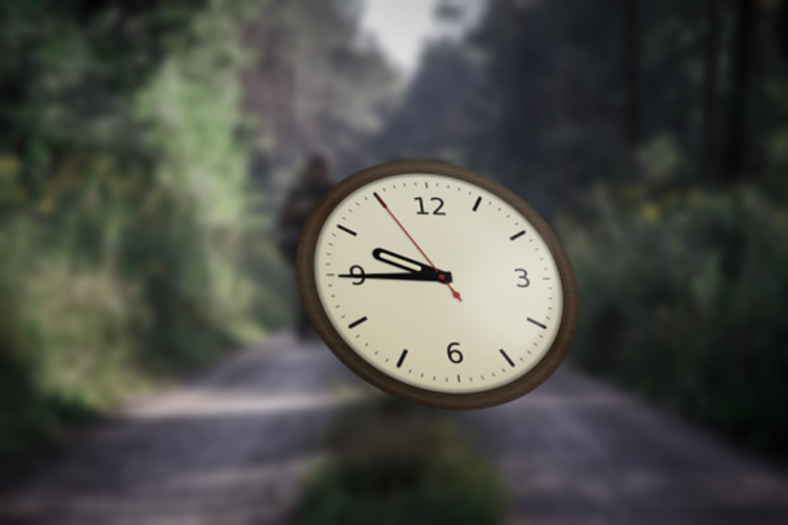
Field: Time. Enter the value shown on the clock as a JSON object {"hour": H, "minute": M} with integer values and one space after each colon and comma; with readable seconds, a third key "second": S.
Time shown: {"hour": 9, "minute": 44, "second": 55}
